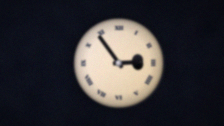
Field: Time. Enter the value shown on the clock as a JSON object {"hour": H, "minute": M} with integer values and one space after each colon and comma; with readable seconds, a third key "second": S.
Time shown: {"hour": 2, "minute": 54}
